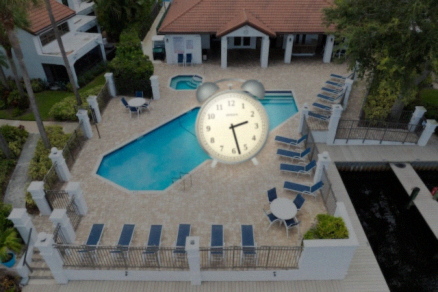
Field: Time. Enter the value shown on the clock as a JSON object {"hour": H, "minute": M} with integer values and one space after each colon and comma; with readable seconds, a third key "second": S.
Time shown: {"hour": 2, "minute": 28}
